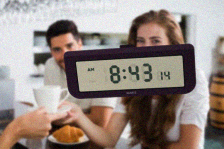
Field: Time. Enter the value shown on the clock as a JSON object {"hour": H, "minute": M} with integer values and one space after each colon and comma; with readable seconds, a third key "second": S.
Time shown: {"hour": 8, "minute": 43, "second": 14}
